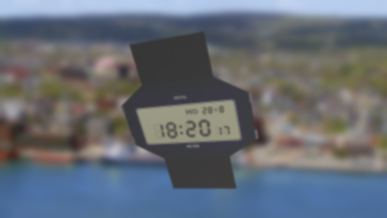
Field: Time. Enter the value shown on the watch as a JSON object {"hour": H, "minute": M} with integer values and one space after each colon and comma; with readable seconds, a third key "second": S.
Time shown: {"hour": 18, "minute": 20}
